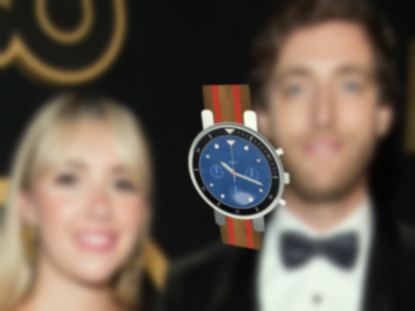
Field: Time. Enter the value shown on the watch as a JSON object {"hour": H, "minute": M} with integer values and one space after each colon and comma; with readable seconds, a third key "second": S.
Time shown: {"hour": 10, "minute": 18}
